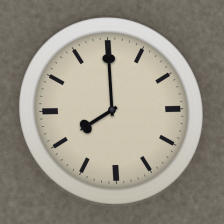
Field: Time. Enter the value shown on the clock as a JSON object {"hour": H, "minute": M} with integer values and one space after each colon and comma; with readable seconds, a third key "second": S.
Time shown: {"hour": 8, "minute": 0}
